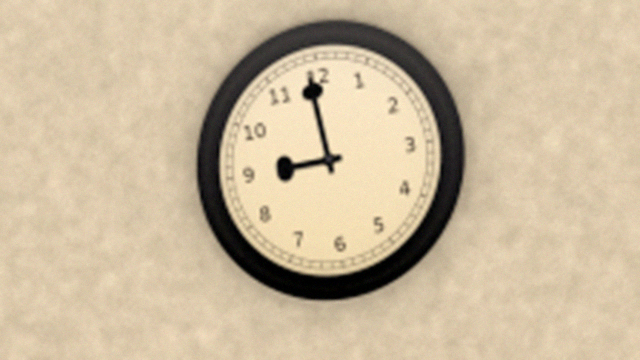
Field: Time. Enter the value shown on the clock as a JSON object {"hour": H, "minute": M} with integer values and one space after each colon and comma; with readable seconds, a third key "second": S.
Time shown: {"hour": 8, "minute": 59}
